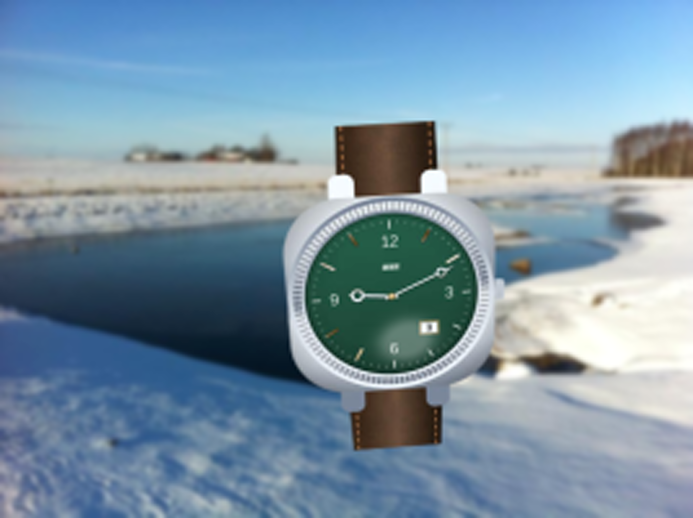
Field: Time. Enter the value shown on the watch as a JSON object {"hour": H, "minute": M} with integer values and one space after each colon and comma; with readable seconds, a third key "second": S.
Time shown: {"hour": 9, "minute": 11}
